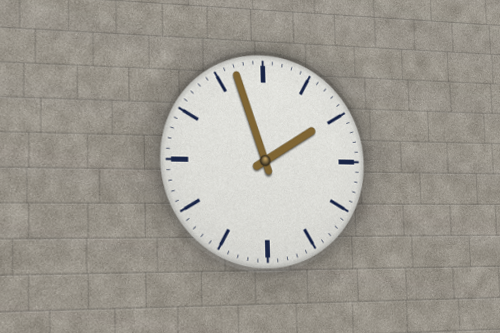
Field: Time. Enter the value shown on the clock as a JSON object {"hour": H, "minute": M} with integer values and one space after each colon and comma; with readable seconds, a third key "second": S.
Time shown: {"hour": 1, "minute": 57}
